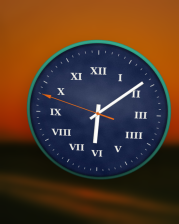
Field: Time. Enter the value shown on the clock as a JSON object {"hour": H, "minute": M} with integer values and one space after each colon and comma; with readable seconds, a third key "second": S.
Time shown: {"hour": 6, "minute": 8, "second": 48}
